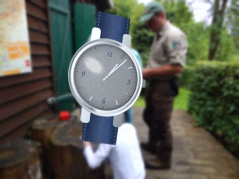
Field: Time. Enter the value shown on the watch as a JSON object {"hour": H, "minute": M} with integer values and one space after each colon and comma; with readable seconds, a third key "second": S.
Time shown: {"hour": 1, "minute": 7}
